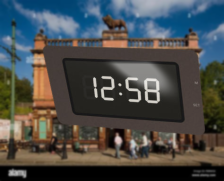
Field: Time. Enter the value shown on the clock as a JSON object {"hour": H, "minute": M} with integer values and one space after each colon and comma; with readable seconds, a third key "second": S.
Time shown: {"hour": 12, "minute": 58}
